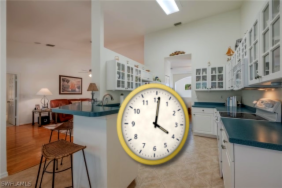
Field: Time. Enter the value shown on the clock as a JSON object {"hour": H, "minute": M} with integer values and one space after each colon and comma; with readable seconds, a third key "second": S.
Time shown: {"hour": 4, "minute": 1}
